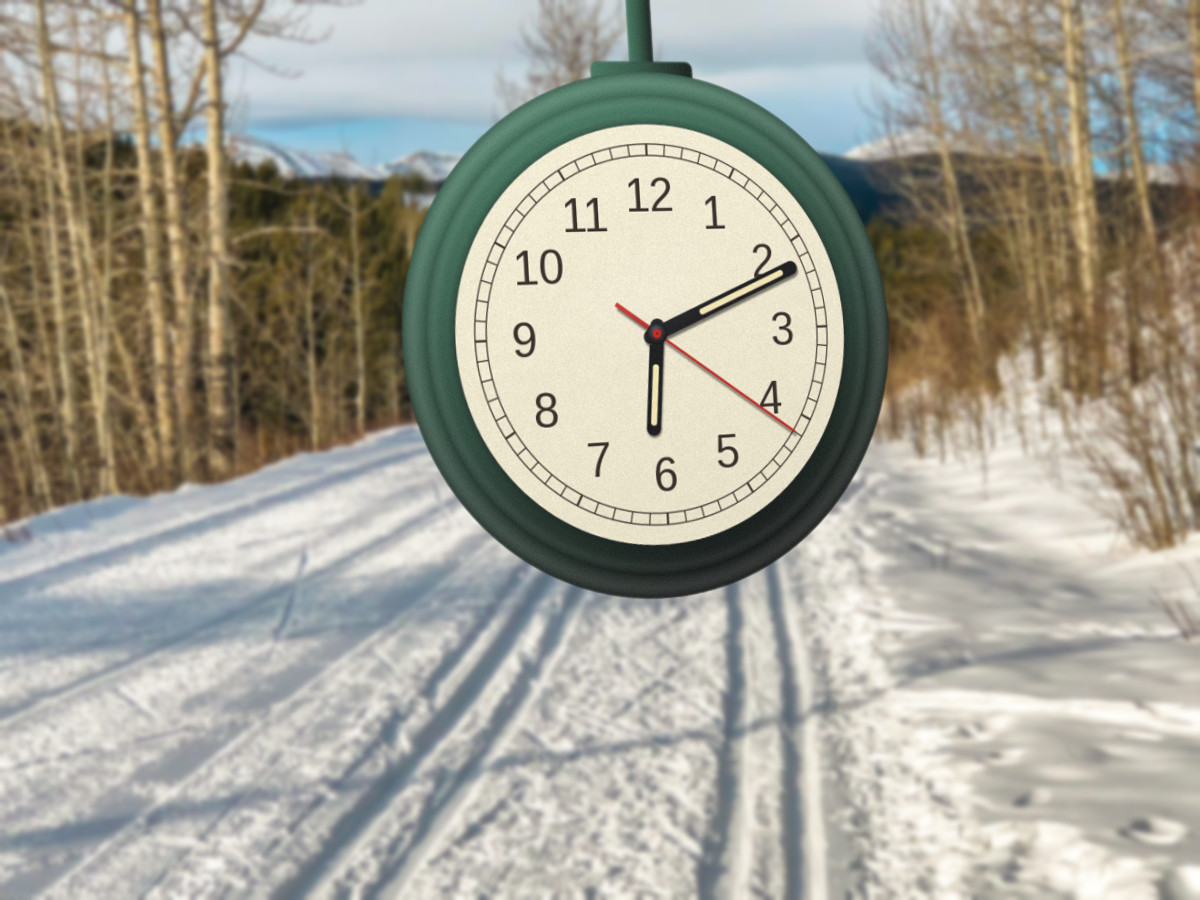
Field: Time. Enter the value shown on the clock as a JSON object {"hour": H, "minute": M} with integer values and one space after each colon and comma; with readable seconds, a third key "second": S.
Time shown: {"hour": 6, "minute": 11, "second": 21}
